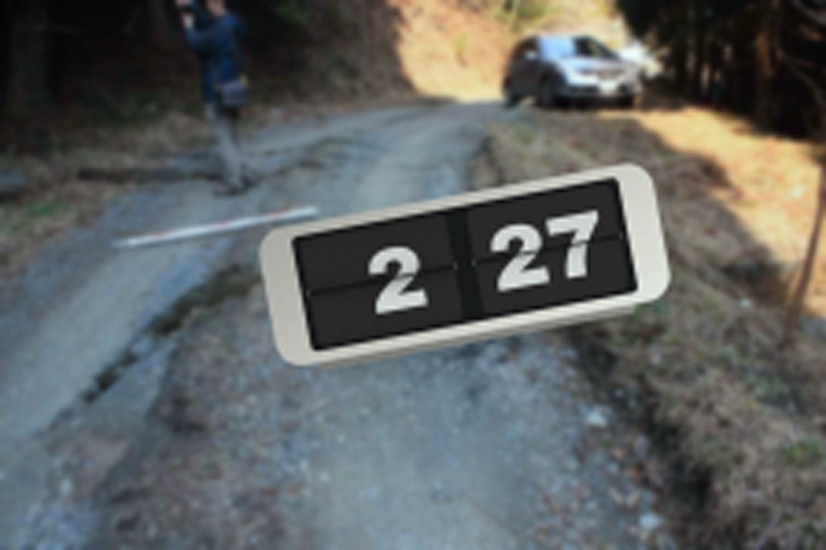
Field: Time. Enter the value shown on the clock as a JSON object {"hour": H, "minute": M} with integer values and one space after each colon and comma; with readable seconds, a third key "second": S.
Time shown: {"hour": 2, "minute": 27}
